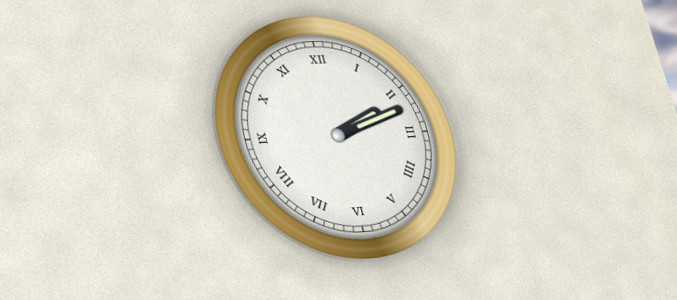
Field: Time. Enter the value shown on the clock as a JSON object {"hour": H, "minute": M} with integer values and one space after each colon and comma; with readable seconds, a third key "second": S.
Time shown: {"hour": 2, "minute": 12}
